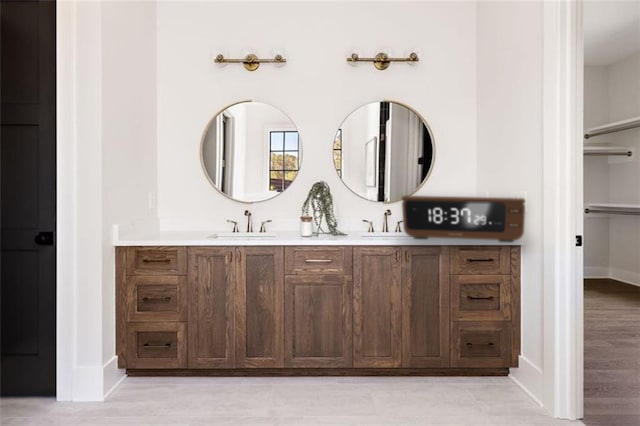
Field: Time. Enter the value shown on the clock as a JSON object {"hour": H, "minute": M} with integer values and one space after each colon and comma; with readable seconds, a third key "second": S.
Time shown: {"hour": 18, "minute": 37}
